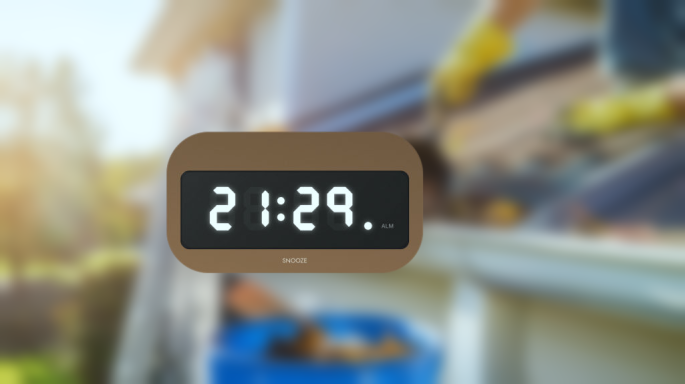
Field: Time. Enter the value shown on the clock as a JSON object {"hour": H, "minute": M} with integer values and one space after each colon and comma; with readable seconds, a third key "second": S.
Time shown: {"hour": 21, "minute": 29}
